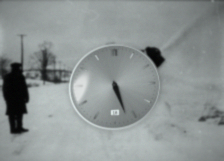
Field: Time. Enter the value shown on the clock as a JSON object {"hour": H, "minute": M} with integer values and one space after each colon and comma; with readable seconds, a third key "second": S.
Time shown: {"hour": 5, "minute": 27}
